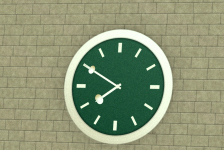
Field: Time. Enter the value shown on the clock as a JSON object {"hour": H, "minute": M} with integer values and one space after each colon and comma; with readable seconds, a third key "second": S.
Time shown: {"hour": 7, "minute": 50}
